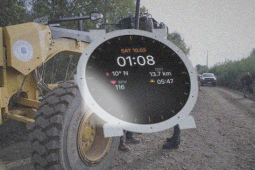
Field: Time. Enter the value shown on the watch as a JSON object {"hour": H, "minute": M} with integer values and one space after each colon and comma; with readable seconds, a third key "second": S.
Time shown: {"hour": 1, "minute": 8}
